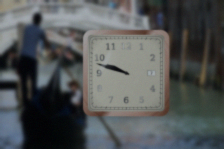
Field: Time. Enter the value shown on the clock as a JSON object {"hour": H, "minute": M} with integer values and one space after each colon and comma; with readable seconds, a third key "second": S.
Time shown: {"hour": 9, "minute": 48}
